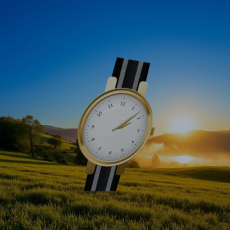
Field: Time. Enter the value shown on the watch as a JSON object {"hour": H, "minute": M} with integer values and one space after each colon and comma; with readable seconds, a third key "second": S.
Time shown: {"hour": 2, "minute": 8}
